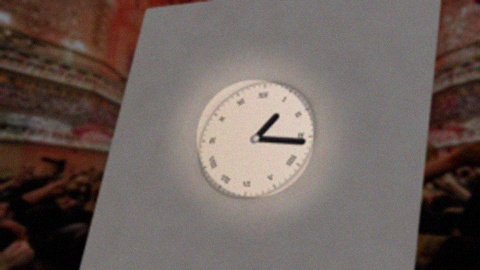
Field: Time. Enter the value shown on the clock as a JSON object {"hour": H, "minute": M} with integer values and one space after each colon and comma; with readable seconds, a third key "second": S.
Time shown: {"hour": 1, "minute": 16}
